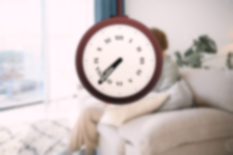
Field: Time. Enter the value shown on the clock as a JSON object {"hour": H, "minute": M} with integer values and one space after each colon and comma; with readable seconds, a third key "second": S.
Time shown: {"hour": 7, "minute": 37}
